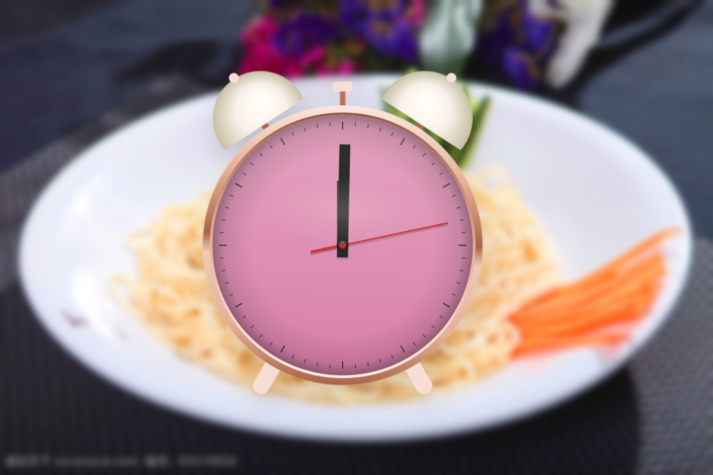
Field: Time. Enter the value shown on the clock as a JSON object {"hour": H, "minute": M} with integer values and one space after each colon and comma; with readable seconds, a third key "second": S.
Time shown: {"hour": 12, "minute": 0, "second": 13}
